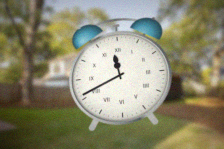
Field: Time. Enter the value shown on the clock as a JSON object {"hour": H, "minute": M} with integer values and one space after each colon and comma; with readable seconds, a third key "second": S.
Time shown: {"hour": 11, "minute": 41}
